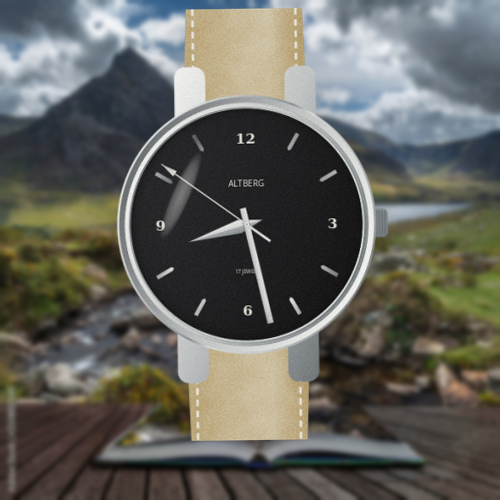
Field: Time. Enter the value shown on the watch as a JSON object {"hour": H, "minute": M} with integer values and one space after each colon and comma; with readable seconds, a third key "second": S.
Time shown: {"hour": 8, "minute": 27, "second": 51}
